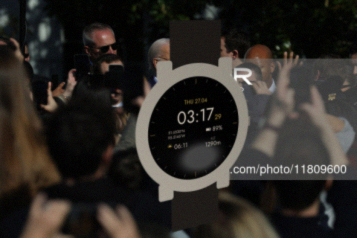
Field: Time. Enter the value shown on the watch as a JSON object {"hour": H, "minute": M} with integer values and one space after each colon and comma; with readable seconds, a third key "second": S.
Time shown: {"hour": 3, "minute": 17}
